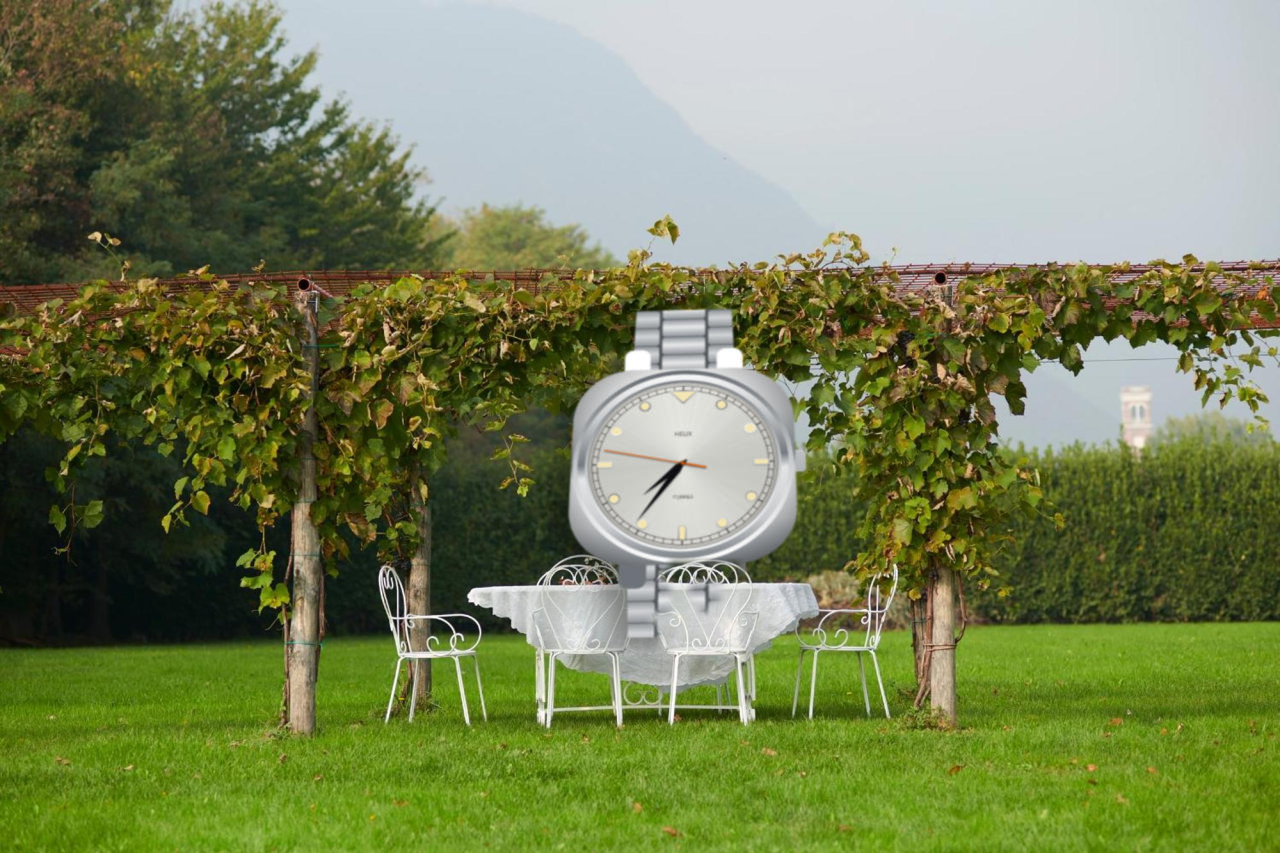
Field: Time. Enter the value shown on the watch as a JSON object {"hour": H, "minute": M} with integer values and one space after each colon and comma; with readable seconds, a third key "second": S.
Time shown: {"hour": 7, "minute": 35, "second": 47}
